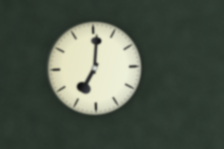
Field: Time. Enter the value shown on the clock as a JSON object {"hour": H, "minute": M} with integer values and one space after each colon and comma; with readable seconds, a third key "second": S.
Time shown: {"hour": 7, "minute": 1}
